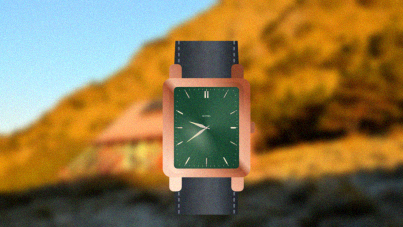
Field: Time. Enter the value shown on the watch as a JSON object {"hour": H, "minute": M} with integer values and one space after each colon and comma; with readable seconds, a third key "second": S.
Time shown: {"hour": 9, "minute": 39}
